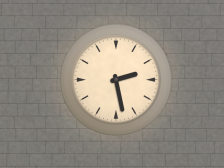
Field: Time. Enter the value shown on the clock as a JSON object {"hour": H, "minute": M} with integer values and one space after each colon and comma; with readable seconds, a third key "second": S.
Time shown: {"hour": 2, "minute": 28}
